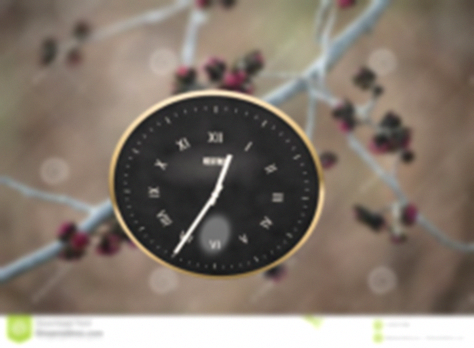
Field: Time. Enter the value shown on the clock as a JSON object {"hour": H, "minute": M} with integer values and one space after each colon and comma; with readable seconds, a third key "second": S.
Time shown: {"hour": 12, "minute": 35}
